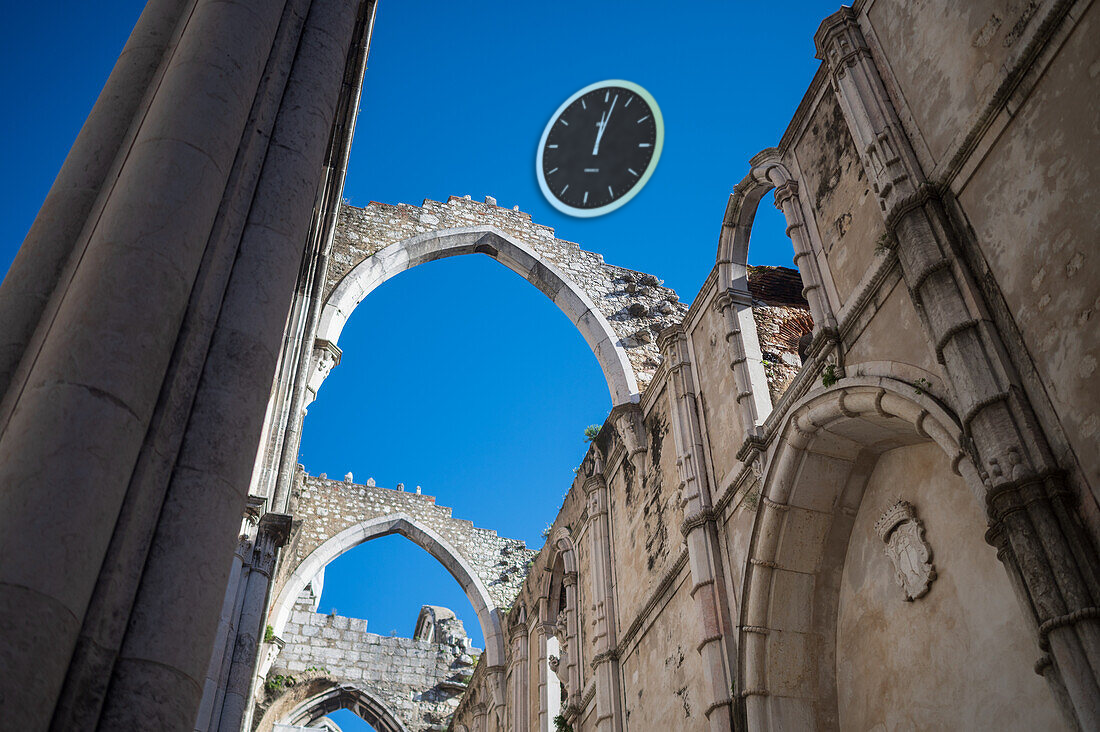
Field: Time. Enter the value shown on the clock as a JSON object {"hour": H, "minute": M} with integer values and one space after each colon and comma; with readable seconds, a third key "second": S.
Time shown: {"hour": 12, "minute": 2}
